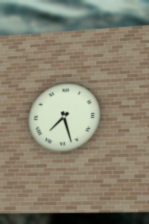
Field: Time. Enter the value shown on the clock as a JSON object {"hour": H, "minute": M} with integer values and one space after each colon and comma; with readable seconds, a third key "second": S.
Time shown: {"hour": 7, "minute": 27}
